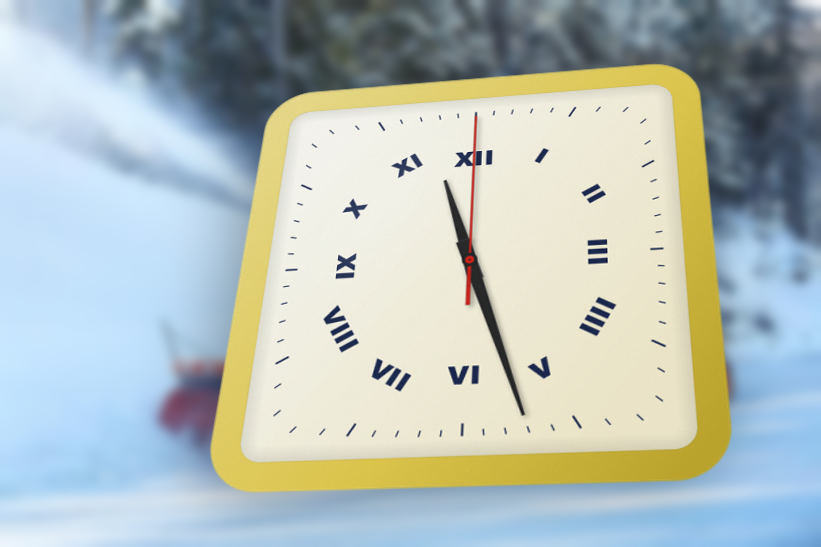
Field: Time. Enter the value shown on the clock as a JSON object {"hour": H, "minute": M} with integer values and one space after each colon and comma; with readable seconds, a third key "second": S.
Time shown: {"hour": 11, "minute": 27, "second": 0}
